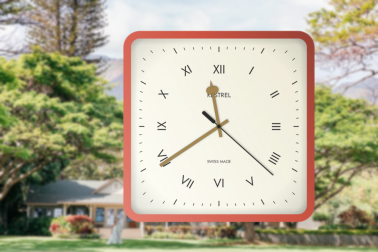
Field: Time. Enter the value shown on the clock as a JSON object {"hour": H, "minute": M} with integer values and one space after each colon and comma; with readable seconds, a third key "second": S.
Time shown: {"hour": 11, "minute": 39, "second": 22}
